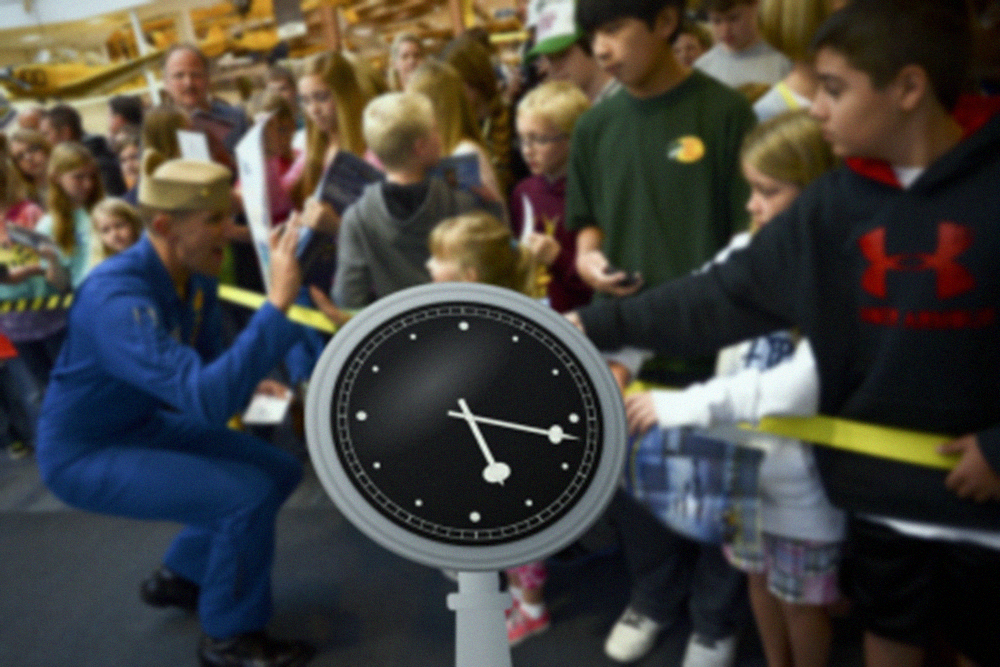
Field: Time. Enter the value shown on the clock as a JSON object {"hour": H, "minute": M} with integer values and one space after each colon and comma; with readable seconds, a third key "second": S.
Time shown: {"hour": 5, "minute": 17}
